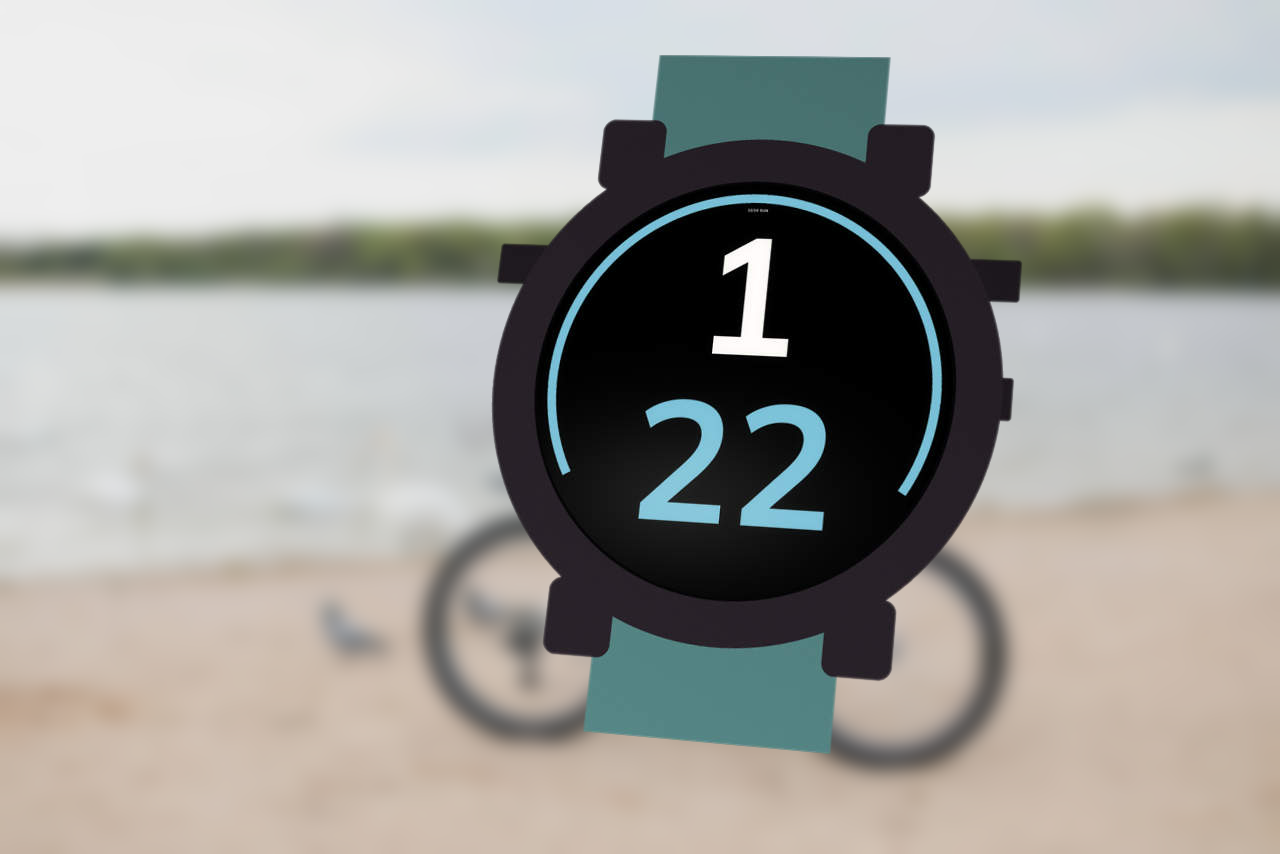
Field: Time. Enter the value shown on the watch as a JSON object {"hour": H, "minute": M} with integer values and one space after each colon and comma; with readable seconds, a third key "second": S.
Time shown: {"hour": 1, "minute": 22}
